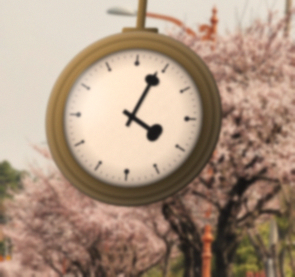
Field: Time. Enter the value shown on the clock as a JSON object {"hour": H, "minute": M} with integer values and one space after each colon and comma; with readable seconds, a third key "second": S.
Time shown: {"hour": 4, "minute": 4}
